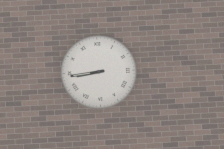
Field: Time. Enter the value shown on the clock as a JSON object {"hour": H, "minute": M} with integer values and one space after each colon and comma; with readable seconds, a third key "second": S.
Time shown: {"hour": 8, "minute": 44}
